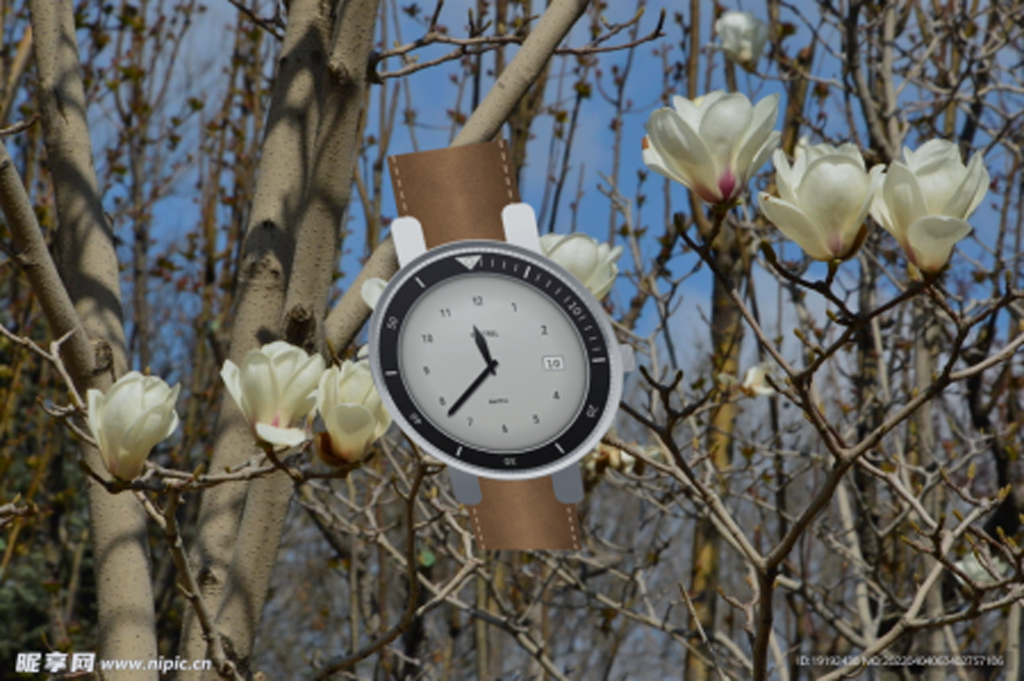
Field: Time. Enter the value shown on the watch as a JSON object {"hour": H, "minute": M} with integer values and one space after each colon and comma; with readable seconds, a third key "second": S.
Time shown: {"hour": 11, "minute": 38}
